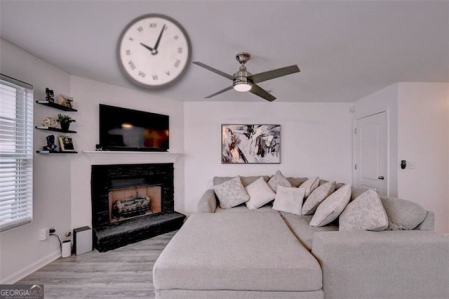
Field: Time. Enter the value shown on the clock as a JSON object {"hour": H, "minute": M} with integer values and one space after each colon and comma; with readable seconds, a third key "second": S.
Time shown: {"hour": 10, "minute": 4}
